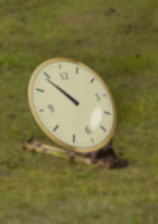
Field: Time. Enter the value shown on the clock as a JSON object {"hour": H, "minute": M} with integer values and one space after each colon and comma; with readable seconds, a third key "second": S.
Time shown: {"hour": 10, "minute": 54}
